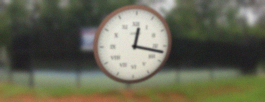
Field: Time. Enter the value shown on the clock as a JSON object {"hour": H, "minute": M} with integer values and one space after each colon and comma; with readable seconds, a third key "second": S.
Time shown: {"hour": 12, "minute": 17}
